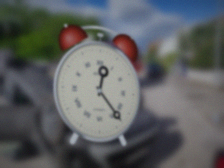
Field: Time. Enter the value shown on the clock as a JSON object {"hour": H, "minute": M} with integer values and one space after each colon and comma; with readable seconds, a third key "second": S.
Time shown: {"hour": 12, "minute": 23}
